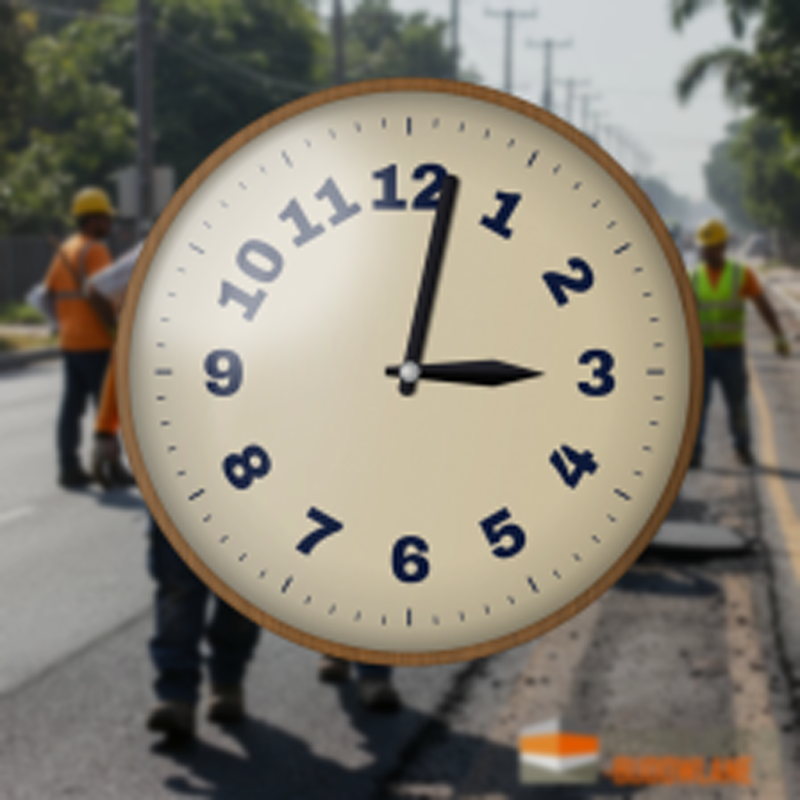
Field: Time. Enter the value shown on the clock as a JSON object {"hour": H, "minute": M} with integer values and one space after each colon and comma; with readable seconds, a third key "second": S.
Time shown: {"hour": 3, "minute": 2}
